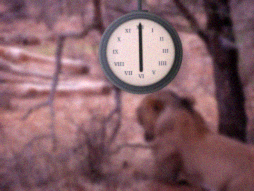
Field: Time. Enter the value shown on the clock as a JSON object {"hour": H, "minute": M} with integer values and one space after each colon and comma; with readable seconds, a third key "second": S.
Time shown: {"hour": 6, "minute": 0}
